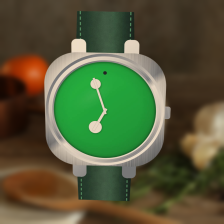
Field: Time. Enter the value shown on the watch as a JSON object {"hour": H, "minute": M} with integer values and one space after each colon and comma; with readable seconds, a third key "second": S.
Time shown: {"hour": 6, "minute": 57}
